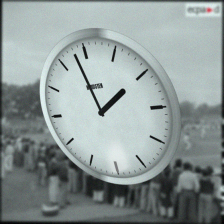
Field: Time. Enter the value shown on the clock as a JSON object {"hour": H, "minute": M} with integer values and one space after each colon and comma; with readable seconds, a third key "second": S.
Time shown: {"hour": 1, "minute": 58}
